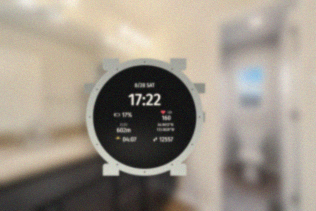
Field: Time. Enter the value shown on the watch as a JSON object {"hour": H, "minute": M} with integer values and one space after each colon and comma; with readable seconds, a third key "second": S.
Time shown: {"hour": 17, "minute": 22}
